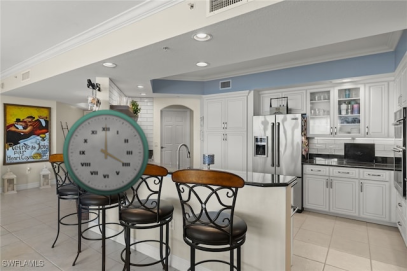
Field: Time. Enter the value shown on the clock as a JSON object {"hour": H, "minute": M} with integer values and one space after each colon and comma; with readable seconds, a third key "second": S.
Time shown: {"hour": 4, "minute": 0}
